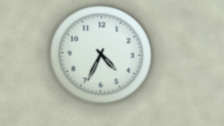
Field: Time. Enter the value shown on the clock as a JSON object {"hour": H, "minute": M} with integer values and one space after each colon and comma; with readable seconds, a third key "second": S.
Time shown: {"hour": 4, "minute": 34}
